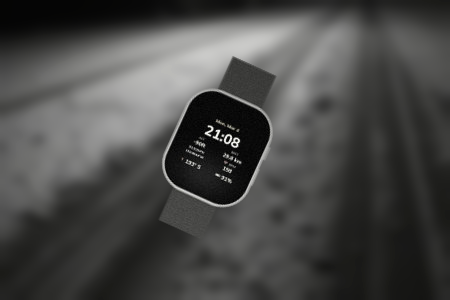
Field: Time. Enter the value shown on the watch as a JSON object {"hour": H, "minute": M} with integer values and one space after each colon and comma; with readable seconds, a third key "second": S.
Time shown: {"hour": 21, "minute": 8}
